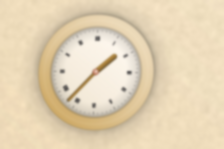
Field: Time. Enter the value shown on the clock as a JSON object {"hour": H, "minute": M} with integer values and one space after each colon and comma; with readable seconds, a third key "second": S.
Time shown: {"hour": 1, "minute": 37}
